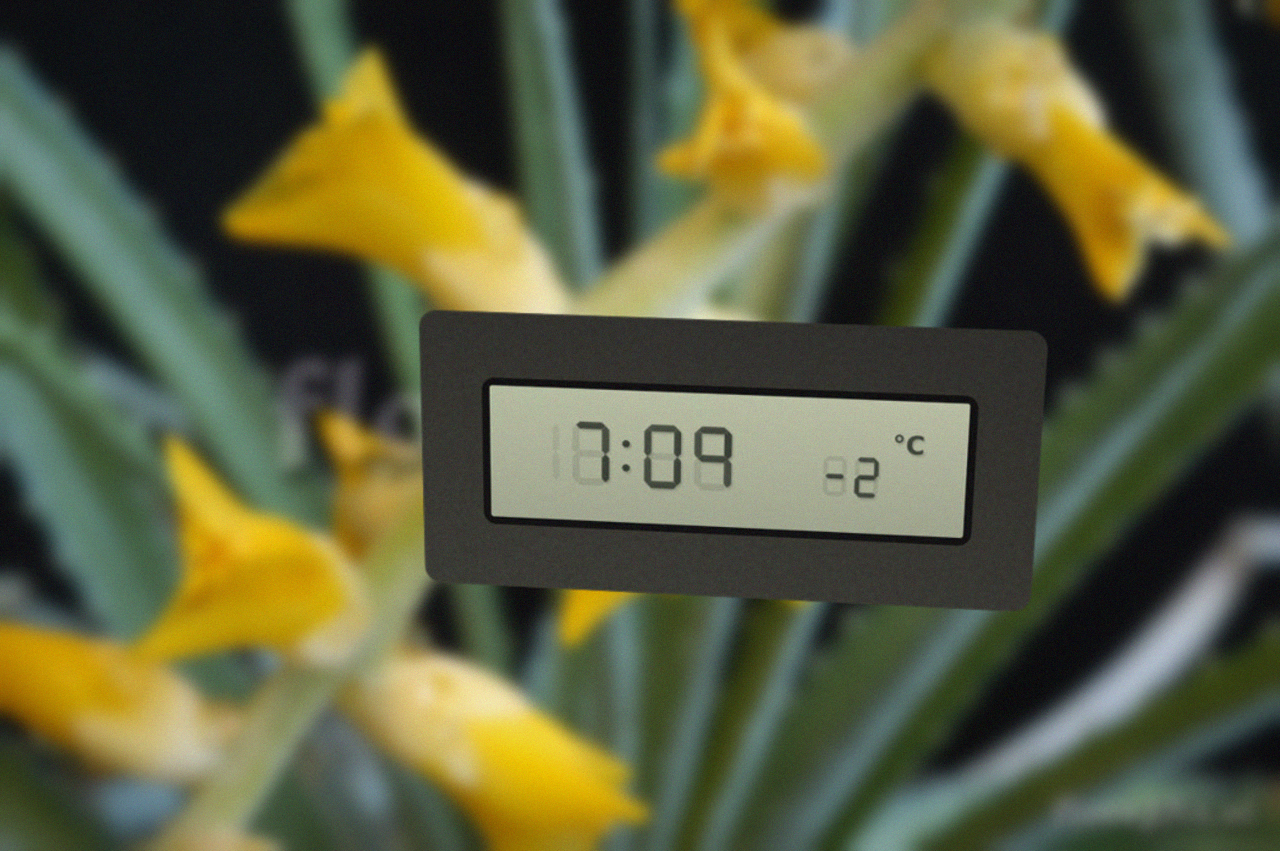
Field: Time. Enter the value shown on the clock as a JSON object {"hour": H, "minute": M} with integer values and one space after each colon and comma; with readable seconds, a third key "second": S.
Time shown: {"hour": 7, "minute": 9}
